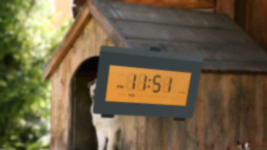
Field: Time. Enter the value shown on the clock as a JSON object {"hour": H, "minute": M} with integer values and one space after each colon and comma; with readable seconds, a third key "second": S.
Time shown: {"hour": 11, "minute": 51}
